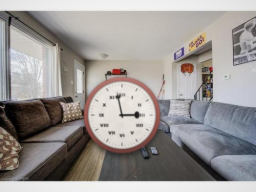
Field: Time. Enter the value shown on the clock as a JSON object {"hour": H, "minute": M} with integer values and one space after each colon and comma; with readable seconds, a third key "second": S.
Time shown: {"hour": 2, "minute": 58}
